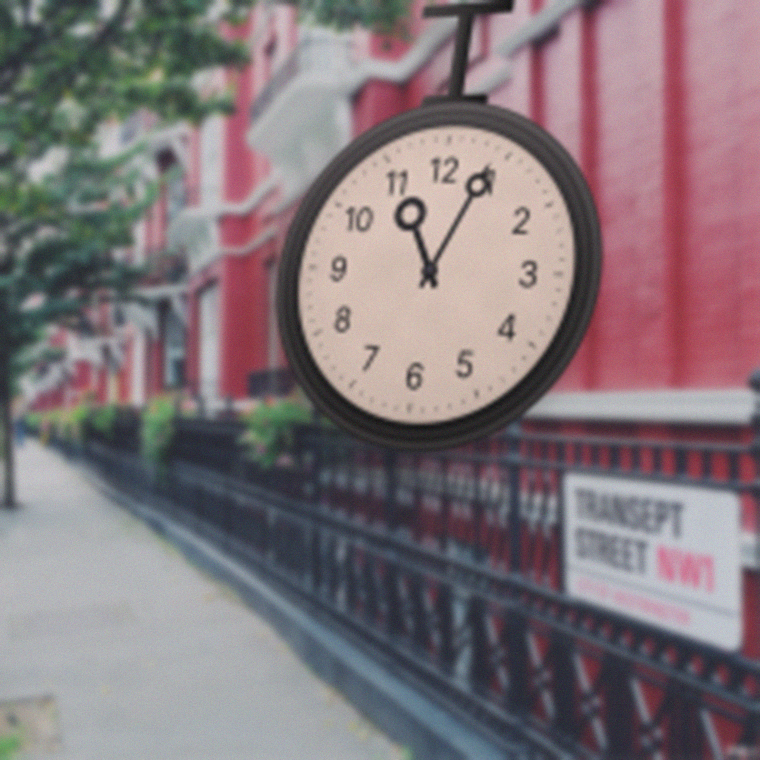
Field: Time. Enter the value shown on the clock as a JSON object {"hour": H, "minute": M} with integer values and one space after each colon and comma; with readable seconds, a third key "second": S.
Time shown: {"hour": 11, "minute": 4}
